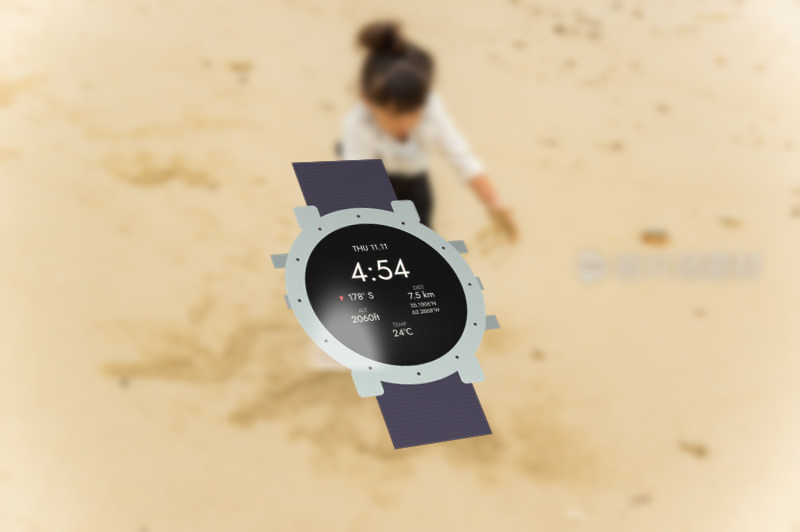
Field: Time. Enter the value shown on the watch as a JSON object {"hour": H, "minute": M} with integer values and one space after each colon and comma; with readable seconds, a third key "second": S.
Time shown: {"hour": 4, "minute": 54}
